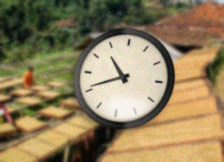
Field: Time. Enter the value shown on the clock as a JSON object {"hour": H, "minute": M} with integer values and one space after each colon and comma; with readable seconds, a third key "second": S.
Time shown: {"hour": 10, "minute": 41}
